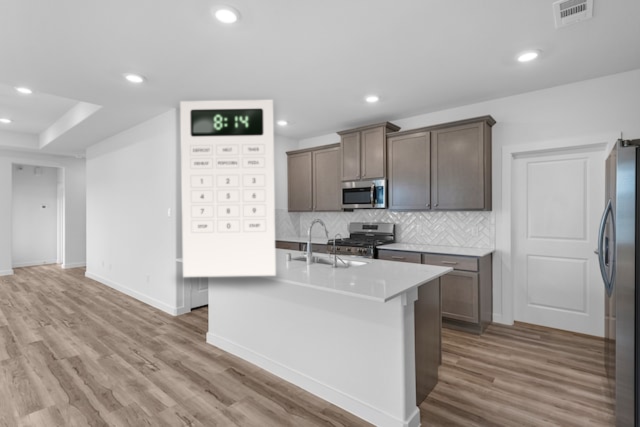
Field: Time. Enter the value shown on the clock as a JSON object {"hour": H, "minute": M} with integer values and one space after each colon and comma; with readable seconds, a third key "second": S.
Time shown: {"hour": 8, "minute": 14}
